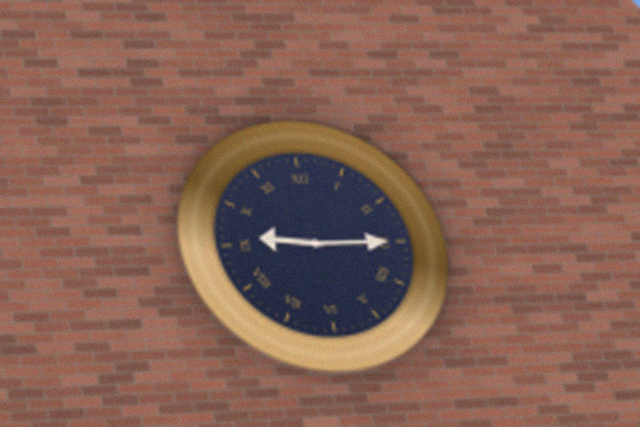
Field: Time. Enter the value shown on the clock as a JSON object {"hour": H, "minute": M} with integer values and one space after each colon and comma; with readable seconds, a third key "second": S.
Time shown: {"hour": 9, "minute": 15}
